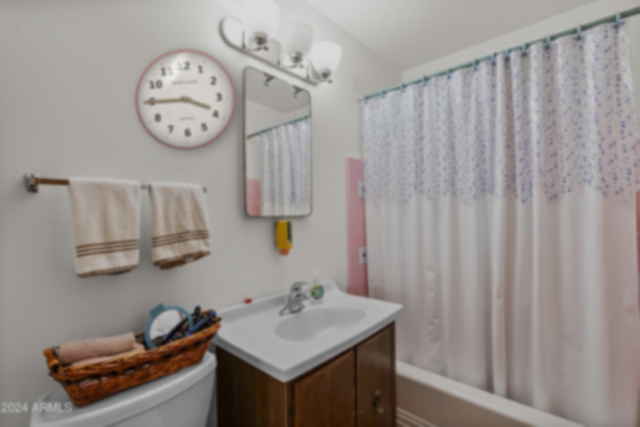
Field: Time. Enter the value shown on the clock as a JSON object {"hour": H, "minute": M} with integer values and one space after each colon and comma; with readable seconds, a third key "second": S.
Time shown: {"hour": 3, "minute": 45}
